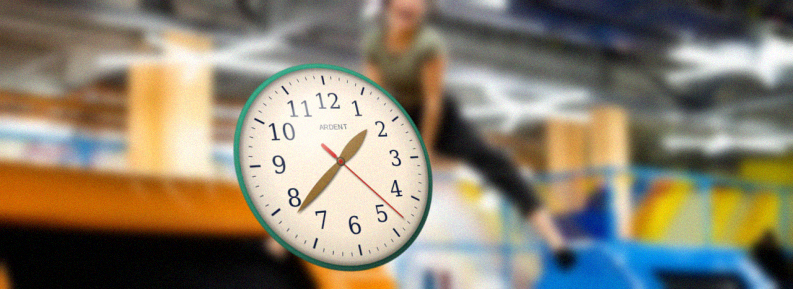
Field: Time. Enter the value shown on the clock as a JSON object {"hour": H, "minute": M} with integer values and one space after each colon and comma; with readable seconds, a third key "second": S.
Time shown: {"hour": 1, "minute": 38, "second": 23}
